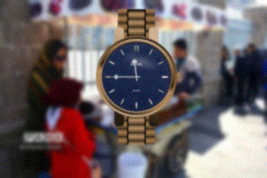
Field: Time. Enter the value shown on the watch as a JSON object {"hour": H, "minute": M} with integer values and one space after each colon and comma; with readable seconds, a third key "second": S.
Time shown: {"hour": 11, "minute": 45}
